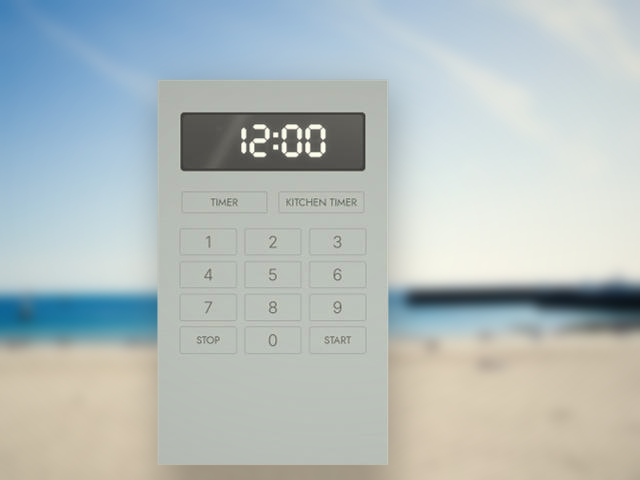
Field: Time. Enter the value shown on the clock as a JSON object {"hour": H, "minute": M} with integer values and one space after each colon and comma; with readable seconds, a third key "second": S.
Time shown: {"hour": 12, "minute": 0}
